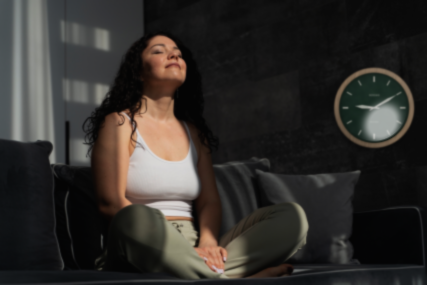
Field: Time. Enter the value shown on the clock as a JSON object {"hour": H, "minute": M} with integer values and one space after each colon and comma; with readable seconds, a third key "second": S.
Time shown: {"hour": 9, "minute": 10}
